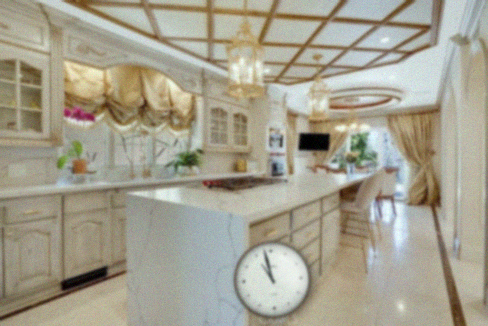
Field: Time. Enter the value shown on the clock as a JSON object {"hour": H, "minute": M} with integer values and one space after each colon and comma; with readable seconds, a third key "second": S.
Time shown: {"hour": 10, "minute": 58}
